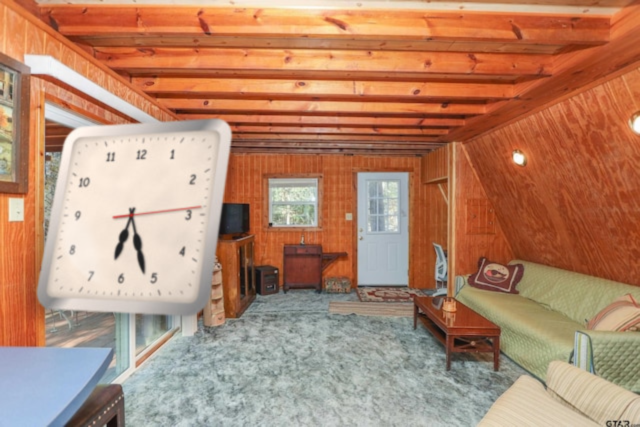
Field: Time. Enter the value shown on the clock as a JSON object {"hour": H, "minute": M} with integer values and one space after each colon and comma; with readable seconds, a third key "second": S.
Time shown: {"hour": 6, "minute": 26, "second": 14}
